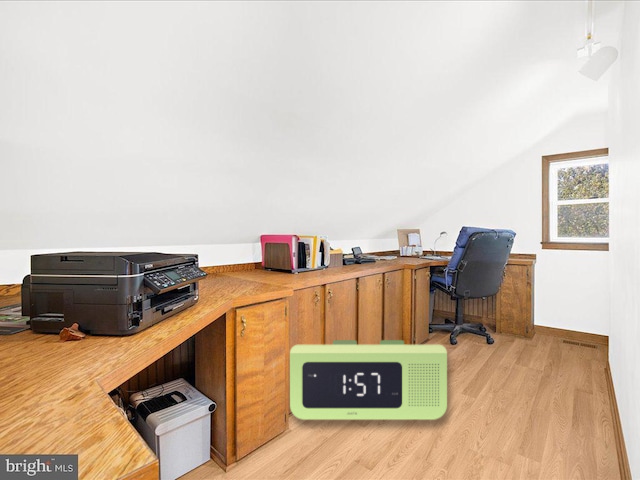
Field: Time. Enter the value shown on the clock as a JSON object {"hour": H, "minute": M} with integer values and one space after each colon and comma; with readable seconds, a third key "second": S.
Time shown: {"hour": 1, "minute": 57}
